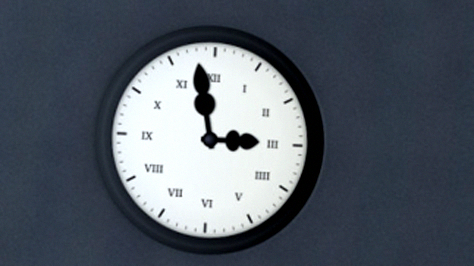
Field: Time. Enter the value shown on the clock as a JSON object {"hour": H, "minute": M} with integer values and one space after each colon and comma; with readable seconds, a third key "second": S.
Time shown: {"hour": 2, "minute": 58}
